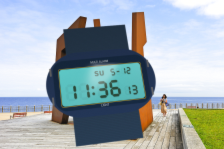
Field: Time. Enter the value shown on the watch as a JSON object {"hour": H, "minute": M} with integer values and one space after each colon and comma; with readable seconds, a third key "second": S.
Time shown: {"hour": 11, "minute": 36, "second": 13}
